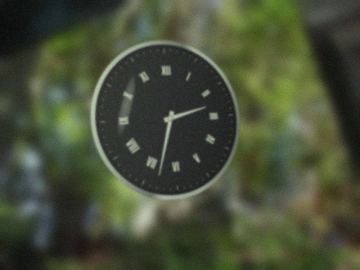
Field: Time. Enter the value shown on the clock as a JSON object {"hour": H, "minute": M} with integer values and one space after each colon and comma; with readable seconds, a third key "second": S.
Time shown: {"hour": 2, "minute": 33}
